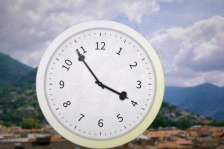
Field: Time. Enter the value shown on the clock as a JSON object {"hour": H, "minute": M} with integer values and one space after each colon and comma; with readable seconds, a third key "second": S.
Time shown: {"hour": 3, "minute": 54}
